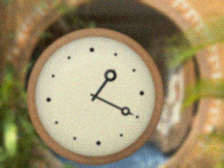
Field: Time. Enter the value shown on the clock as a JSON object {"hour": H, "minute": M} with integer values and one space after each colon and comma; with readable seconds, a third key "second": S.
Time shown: {"hour": 1, "minute": 20}
